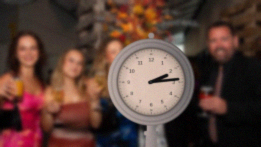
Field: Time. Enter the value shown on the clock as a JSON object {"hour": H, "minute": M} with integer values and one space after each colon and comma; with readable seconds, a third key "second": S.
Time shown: {"hour": 2, "minute": 14}
